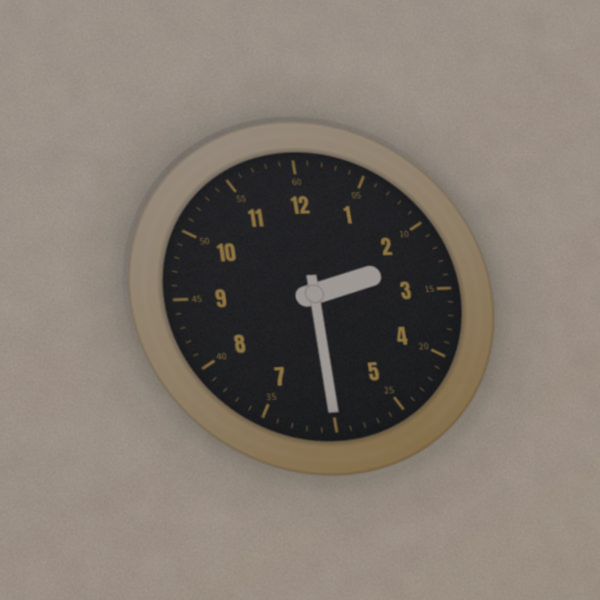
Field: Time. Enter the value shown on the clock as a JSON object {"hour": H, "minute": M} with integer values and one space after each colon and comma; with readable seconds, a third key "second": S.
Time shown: {"hour": 2, "minute": 30}
